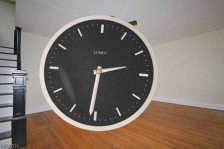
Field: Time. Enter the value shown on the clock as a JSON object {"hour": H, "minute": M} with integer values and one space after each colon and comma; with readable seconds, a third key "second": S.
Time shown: {"hour": 2, "minute": 31}
